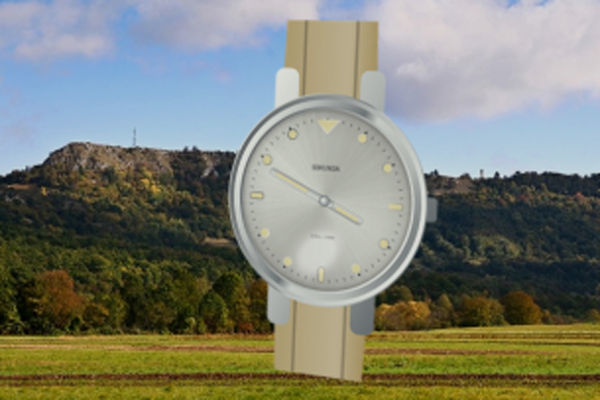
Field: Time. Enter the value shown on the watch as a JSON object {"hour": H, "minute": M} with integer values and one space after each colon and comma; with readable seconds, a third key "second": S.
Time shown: {"hour": 3, "minute": 49}
